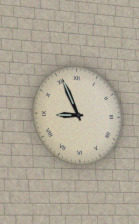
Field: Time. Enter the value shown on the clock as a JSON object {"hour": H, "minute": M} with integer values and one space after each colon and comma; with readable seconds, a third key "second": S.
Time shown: {"hour": 8, "minute": 56}
